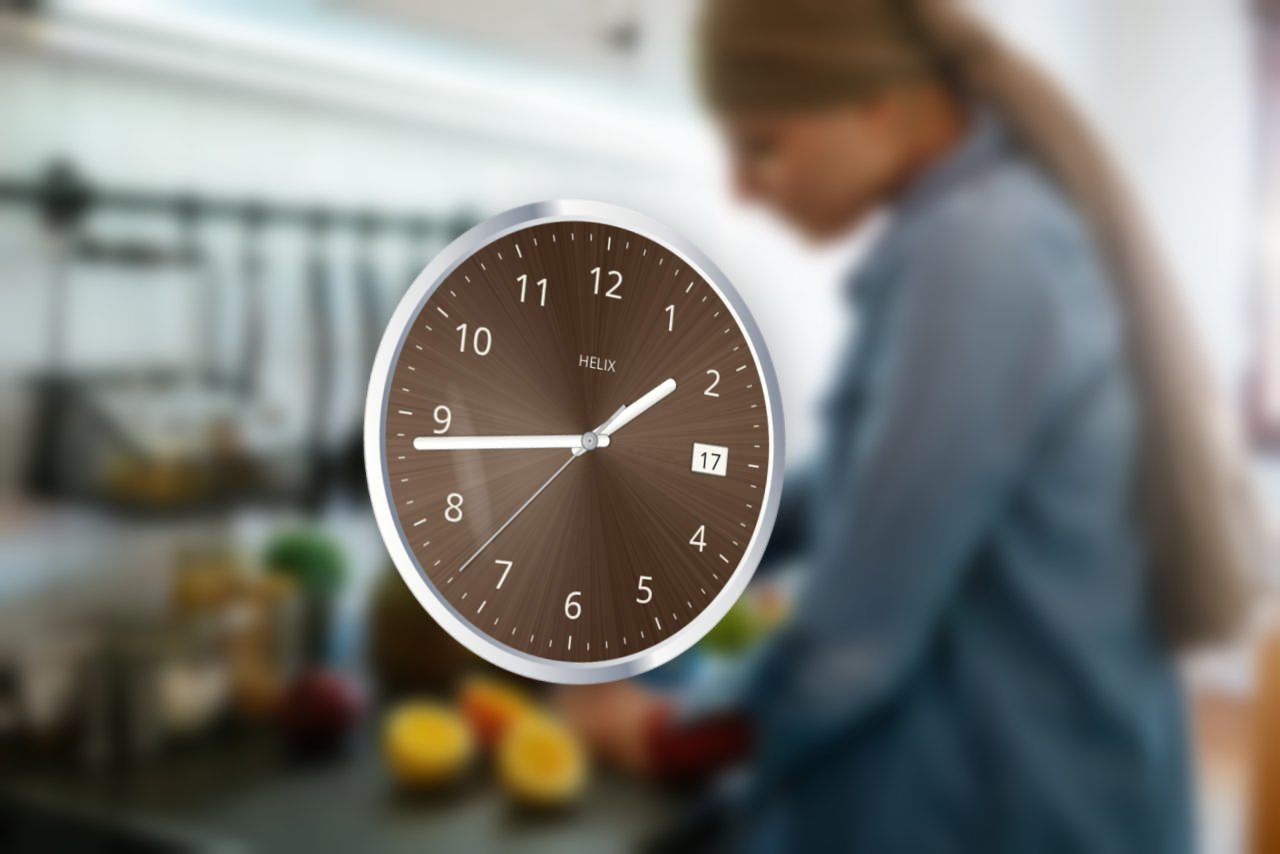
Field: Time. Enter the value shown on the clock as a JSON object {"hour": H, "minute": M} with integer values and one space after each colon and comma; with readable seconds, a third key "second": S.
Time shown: {"hour": 1, "minute": 43, "second": 37}
